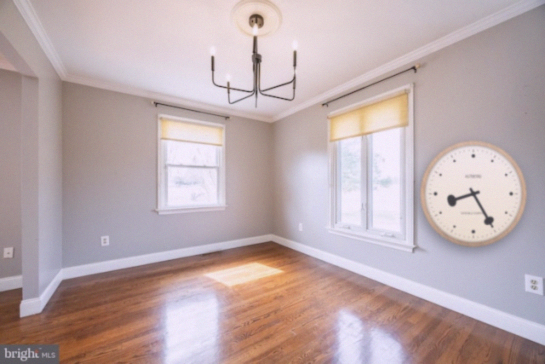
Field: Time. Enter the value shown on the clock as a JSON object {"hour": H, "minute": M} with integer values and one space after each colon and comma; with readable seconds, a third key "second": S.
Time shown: {"hour": 8, "minute": 25}
